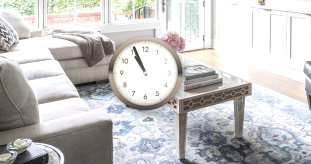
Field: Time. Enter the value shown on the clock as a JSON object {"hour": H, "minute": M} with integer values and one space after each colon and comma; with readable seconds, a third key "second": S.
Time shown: {"hour": 10, "minute": 56}
